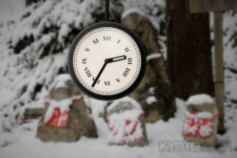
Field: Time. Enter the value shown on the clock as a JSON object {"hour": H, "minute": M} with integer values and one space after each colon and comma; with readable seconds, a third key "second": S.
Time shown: {"hour": 2, "minute": 35}
